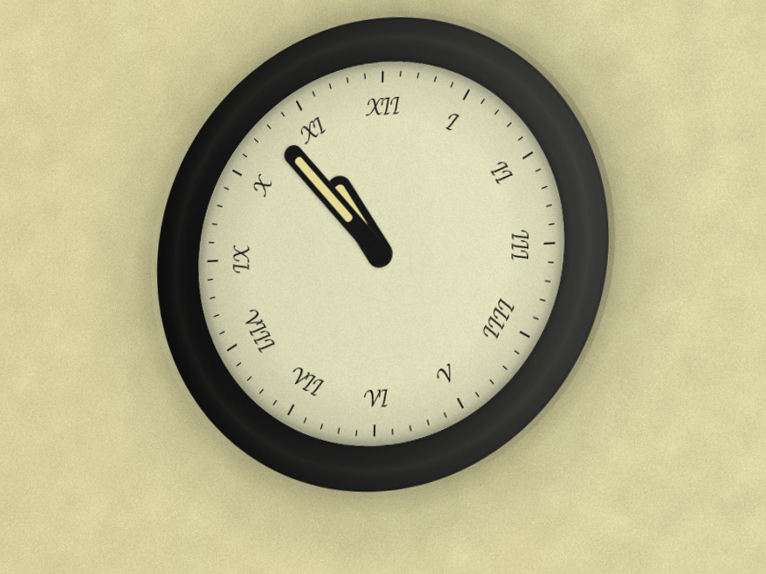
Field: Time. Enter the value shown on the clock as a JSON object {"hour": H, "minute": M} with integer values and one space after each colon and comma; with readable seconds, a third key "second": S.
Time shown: {"hour": 10, "minute": 53}
